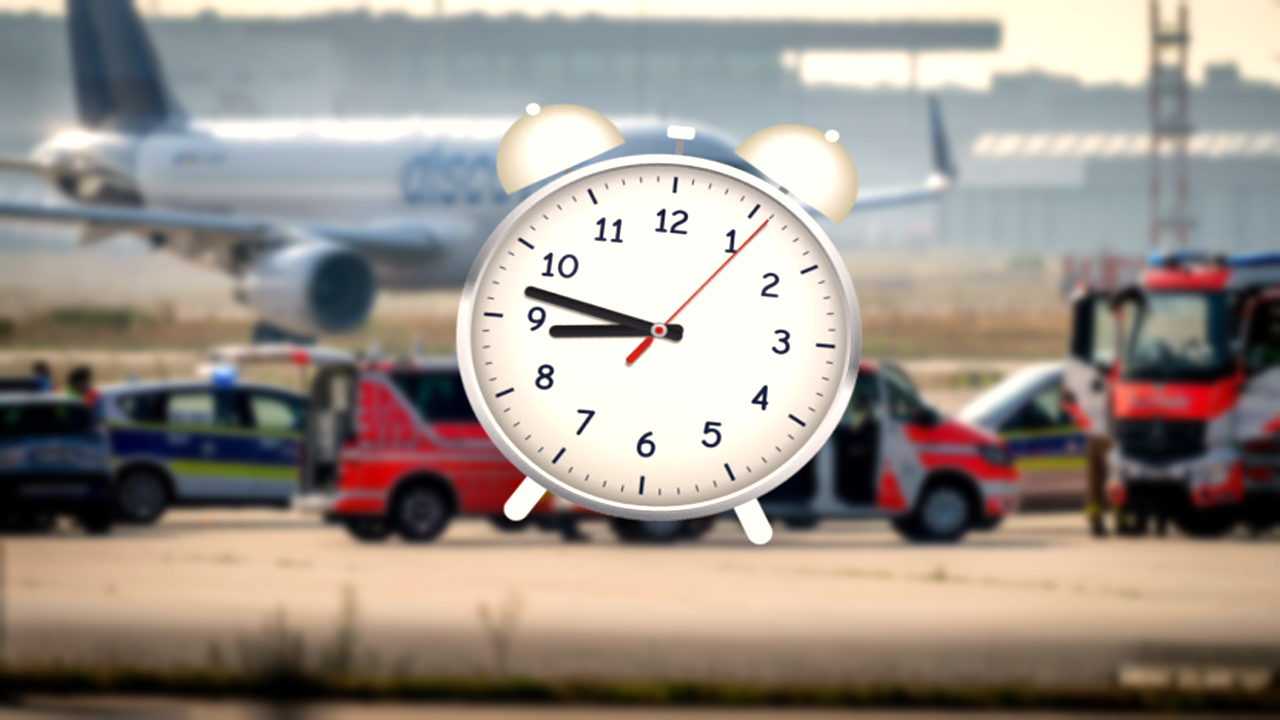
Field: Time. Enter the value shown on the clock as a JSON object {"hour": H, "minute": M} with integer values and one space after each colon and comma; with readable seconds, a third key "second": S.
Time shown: {"hour": 8, "minute": 47, "second": 6}
